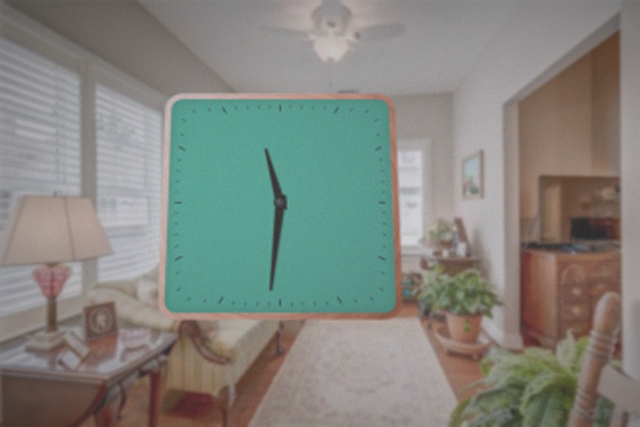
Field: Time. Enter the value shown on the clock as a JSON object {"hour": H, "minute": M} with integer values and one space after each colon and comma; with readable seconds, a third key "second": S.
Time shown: {"hour": 11, "minute": 31}
